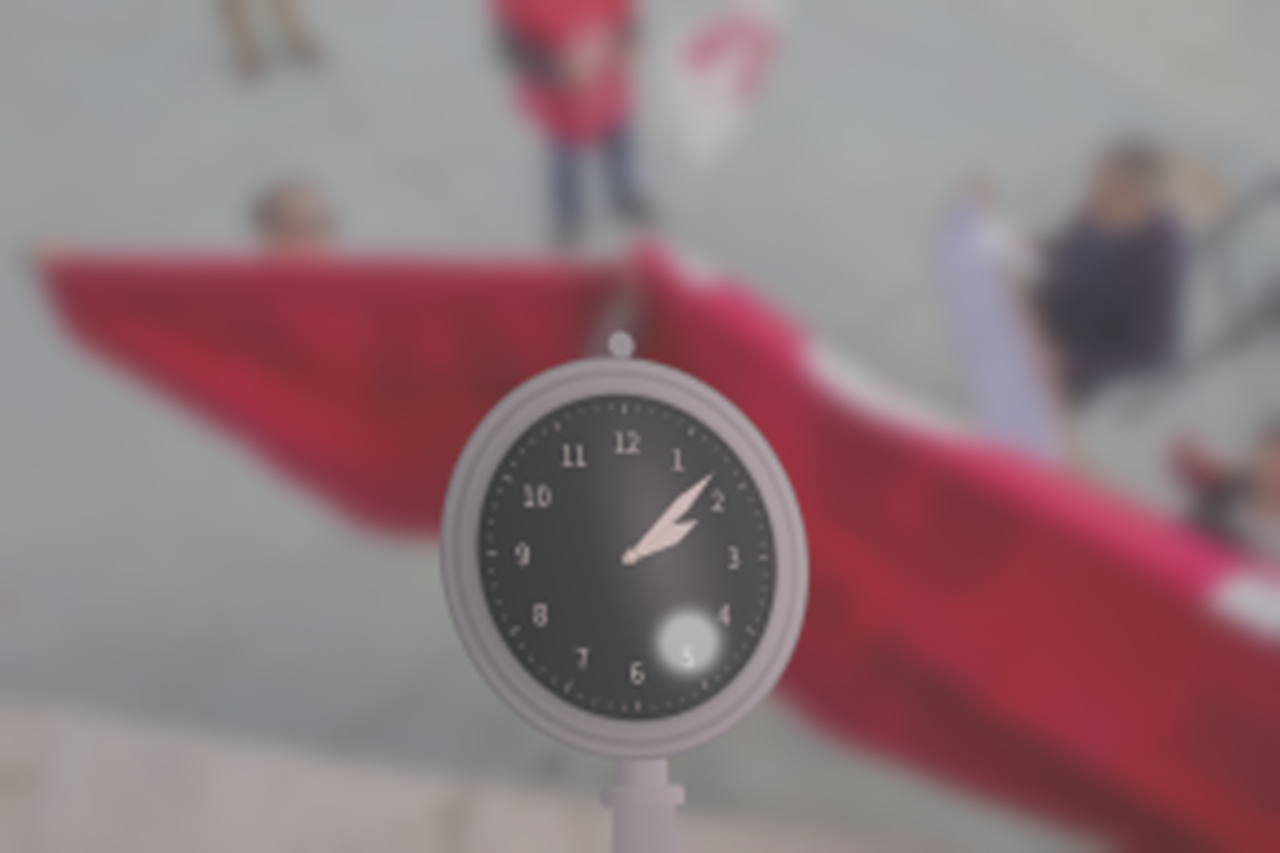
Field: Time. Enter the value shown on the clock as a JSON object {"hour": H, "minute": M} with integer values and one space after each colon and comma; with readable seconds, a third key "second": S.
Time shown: {"hour": 2, "minute": 8}
